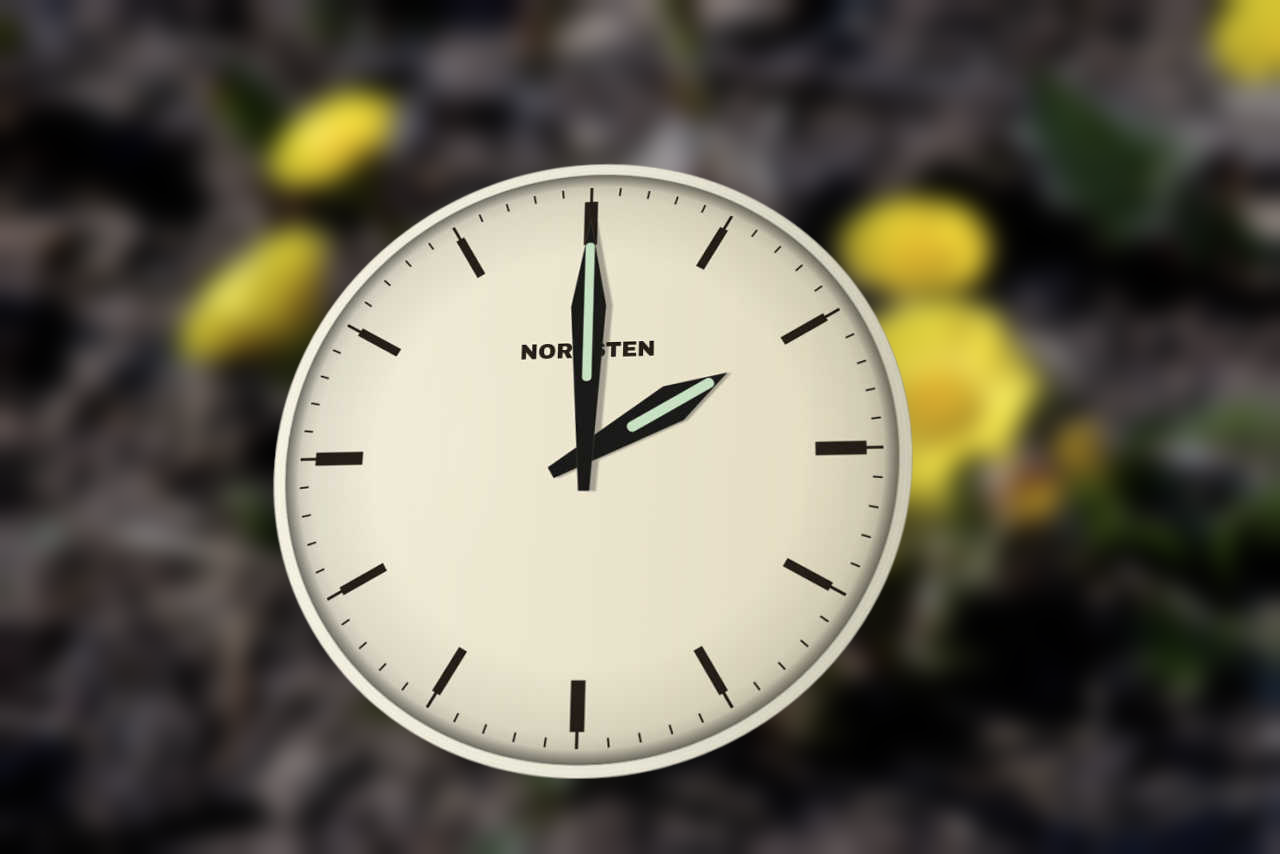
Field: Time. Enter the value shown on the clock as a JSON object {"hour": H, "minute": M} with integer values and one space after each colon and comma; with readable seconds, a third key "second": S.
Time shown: {"hour": 2, "minute": 0}
